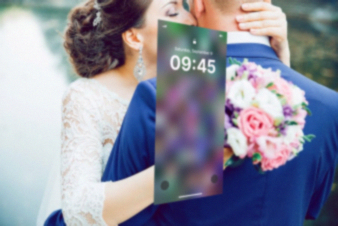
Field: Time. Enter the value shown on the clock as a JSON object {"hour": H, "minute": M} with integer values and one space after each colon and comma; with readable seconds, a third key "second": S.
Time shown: {"hour": 9, "minute": 45}
